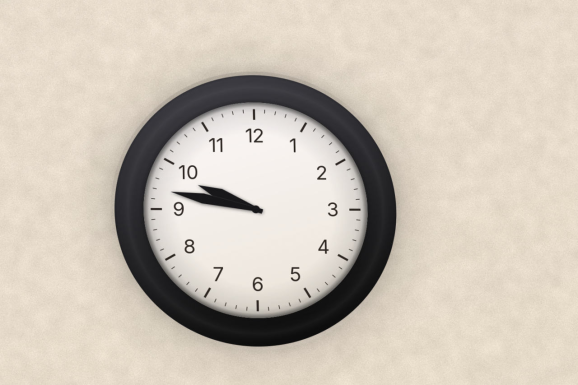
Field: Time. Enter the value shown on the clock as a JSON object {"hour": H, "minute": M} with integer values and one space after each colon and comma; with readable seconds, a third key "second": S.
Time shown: {"hour": 9, "minute": 47}
